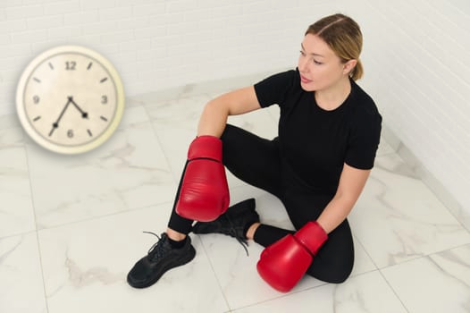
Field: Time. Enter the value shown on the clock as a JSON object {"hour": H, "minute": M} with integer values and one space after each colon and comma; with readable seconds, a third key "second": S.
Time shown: {"hour": 4, "minute": 35}
